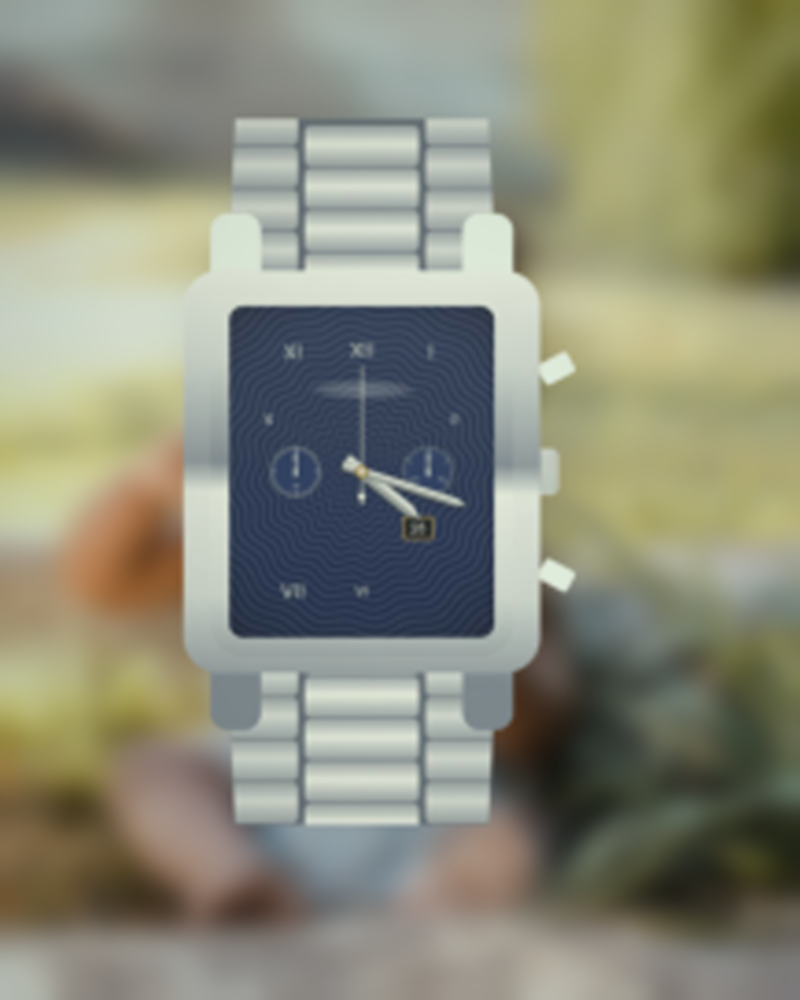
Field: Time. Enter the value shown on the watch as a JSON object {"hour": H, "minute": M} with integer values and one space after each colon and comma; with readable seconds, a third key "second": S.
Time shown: {"hour": 4, "minute": 18}
